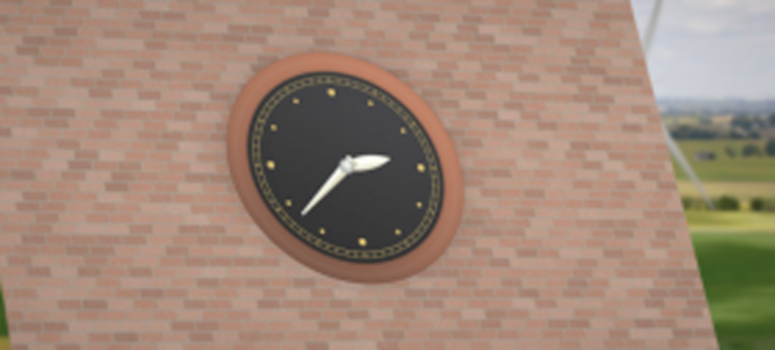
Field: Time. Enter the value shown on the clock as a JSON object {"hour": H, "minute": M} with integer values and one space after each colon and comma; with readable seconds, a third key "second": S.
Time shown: {"hour": 2, "minute": 38}
